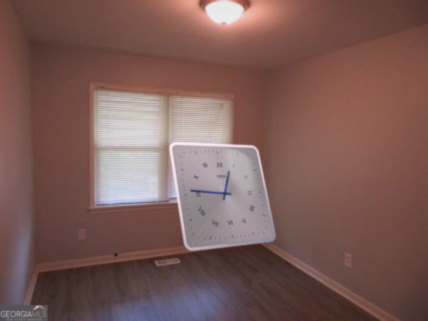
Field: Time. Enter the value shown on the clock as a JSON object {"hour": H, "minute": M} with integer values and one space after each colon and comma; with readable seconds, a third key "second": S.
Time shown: {"hour": 12, "minute": 46}
